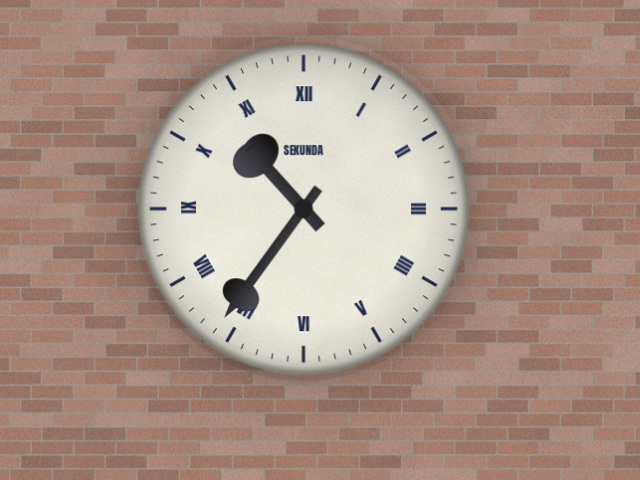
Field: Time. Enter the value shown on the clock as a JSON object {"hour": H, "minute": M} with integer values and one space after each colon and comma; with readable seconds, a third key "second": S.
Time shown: {"hour": 10, "minute": 36}
